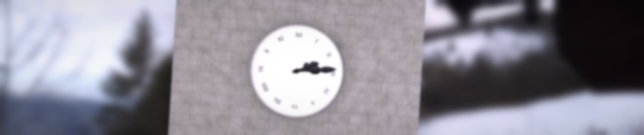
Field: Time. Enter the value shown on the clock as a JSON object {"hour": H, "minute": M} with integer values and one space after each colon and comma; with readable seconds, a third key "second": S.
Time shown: {"hour": 2, "minute": 14}
